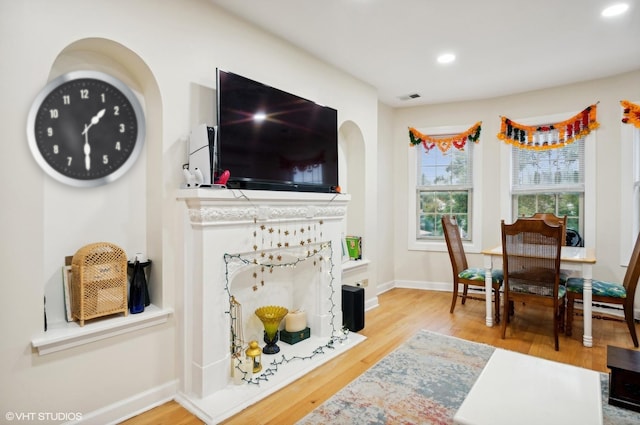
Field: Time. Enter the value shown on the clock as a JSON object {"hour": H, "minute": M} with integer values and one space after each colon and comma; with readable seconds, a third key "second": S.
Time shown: {"hour": 1, "minute": 30}
